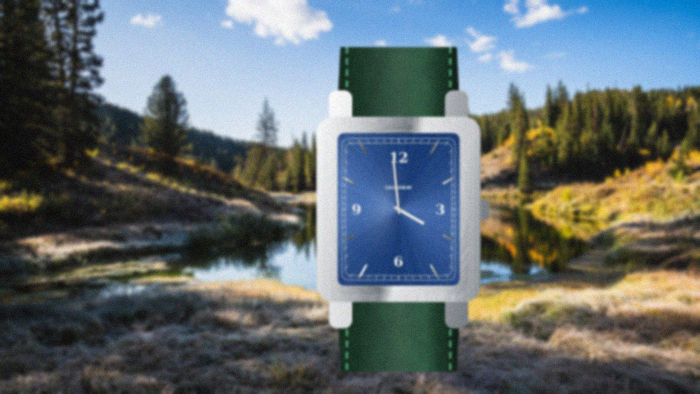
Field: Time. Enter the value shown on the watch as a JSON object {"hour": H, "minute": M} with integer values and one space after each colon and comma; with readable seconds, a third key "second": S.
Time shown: {"hour": 3, "minute": 59}
